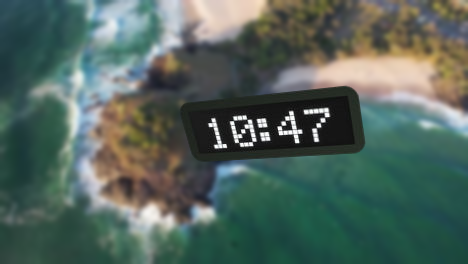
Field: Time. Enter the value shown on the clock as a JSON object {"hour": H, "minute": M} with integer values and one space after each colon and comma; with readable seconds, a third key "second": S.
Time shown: {"hour": 10, "minute": 47}
